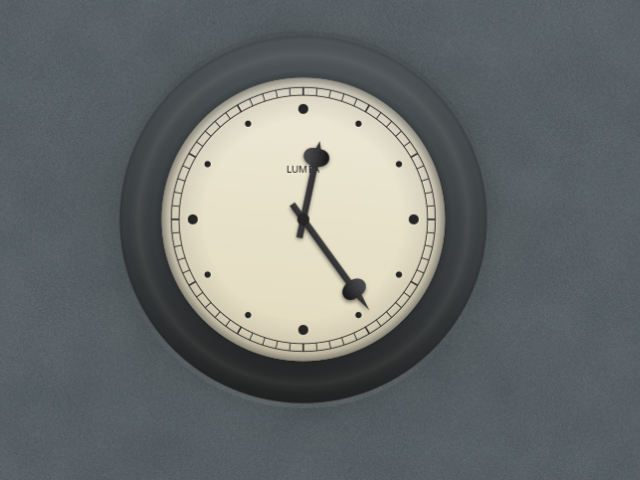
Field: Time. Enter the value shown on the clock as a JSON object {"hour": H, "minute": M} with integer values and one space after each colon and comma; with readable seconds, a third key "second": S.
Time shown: {"hour": 12, "minute": 24}
